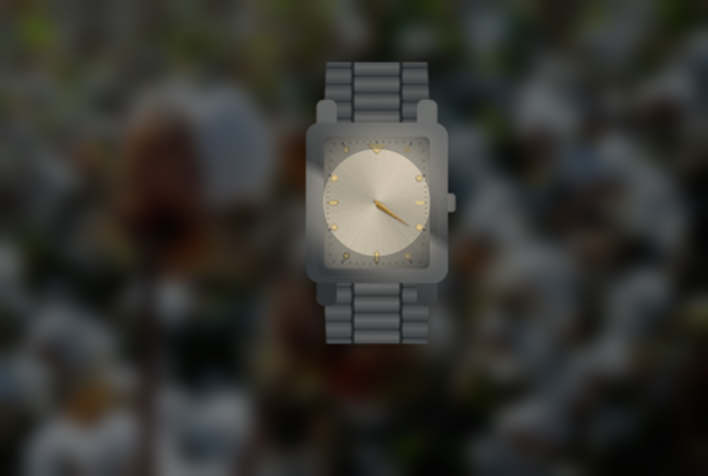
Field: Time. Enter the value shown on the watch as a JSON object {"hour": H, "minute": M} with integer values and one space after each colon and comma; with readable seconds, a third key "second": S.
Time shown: {"hour": 4, "minute": 21}
